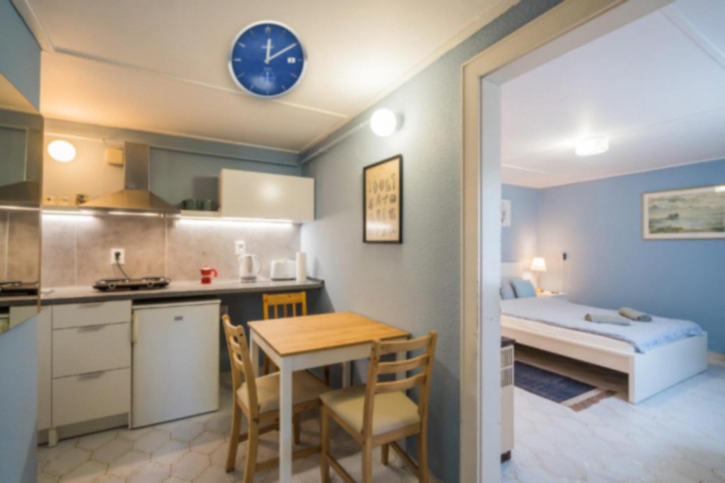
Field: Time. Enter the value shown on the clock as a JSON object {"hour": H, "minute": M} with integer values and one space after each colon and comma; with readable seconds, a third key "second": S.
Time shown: {"hour": 12, "minute": 10}
